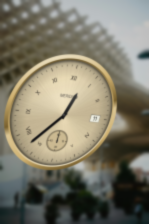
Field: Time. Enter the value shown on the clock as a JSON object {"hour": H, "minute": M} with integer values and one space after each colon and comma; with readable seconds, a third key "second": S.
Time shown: {"hour": 12, "minute": 37}
